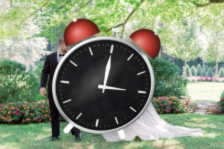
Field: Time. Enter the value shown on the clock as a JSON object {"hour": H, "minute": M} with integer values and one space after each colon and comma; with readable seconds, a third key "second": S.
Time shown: {"hour": 3, "minute": 0}
